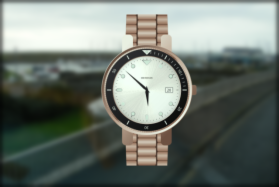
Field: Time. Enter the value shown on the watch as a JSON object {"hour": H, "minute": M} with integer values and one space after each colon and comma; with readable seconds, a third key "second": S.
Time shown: {"hour": 5, "minute": 52}
